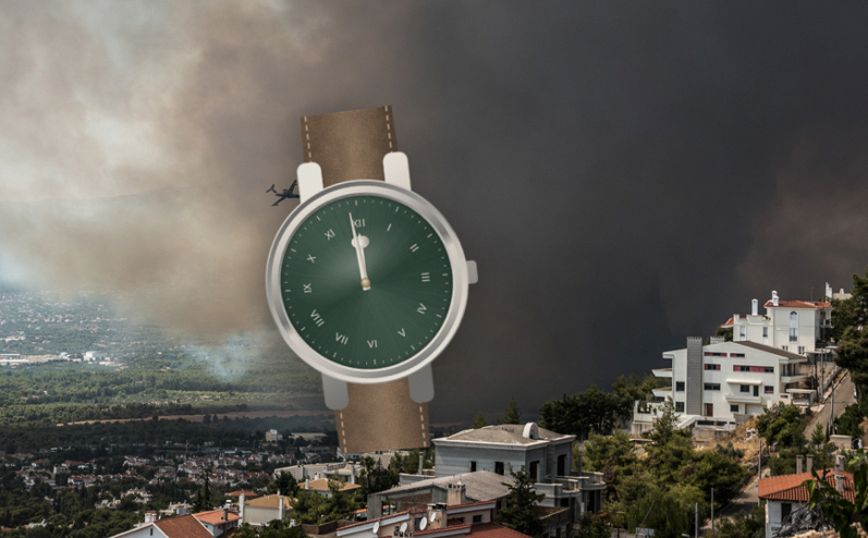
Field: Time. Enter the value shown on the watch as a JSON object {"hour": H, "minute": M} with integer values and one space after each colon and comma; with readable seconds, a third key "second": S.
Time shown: {"hour": 11, "minute": 59}
